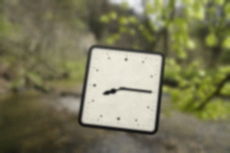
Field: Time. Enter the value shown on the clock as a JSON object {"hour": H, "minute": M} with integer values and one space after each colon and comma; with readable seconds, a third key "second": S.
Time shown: {"hour": 8, "minute": 15}
